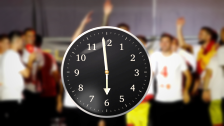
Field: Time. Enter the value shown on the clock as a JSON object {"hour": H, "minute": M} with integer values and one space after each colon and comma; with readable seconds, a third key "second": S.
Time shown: {"hour": 5, "minute": 59}
